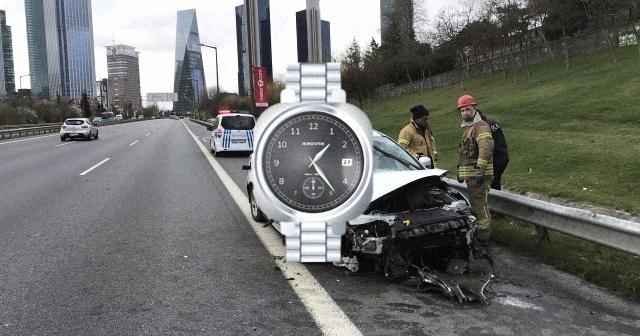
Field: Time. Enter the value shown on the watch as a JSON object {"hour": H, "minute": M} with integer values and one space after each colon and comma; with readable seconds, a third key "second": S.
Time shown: {"hour": 1, "minute": 24}
